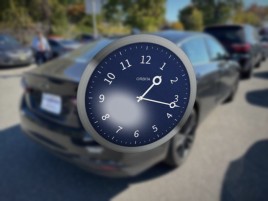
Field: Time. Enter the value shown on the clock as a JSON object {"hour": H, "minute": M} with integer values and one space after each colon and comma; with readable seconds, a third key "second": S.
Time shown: {"hour": 1, "minute": 17}
